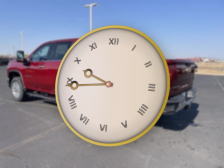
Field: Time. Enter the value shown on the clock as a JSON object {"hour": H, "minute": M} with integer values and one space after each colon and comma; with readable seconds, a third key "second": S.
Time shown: {"hour": 9, "minute": 44}
